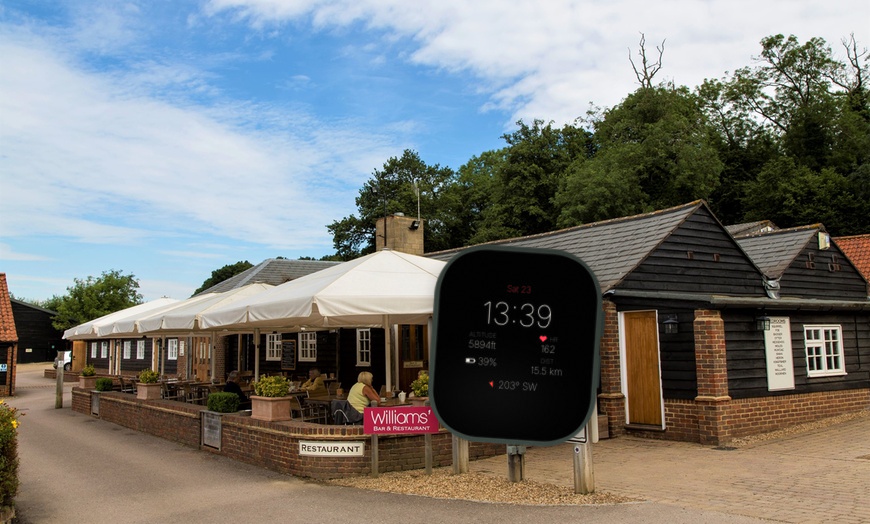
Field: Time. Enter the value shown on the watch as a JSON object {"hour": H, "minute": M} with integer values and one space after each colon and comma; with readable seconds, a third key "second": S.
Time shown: {"hour": 13, "minute": 39}
